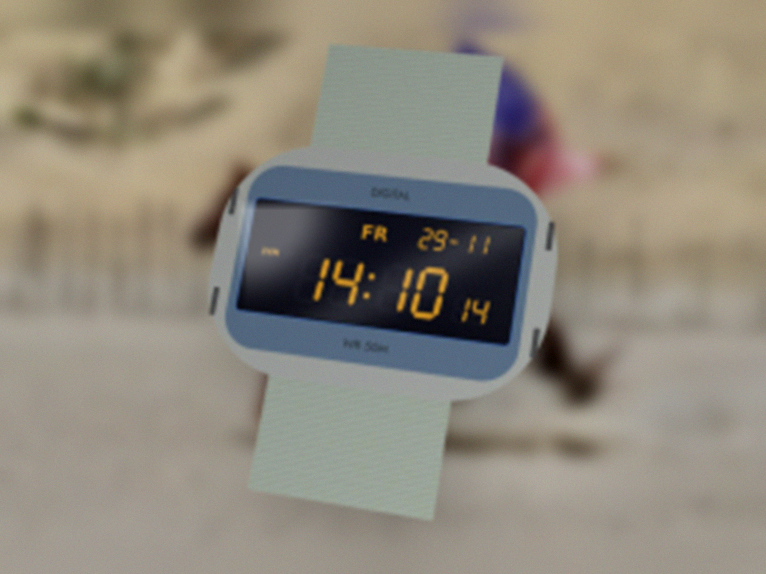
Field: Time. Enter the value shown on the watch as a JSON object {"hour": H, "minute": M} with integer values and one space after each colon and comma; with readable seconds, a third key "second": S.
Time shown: {"hour": 14, "minute": 10, "second": 14}
